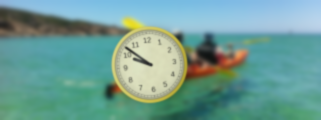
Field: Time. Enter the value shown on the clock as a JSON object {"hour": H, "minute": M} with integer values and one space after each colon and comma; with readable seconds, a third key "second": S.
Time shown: {"hour": 9, "minute": 52}
